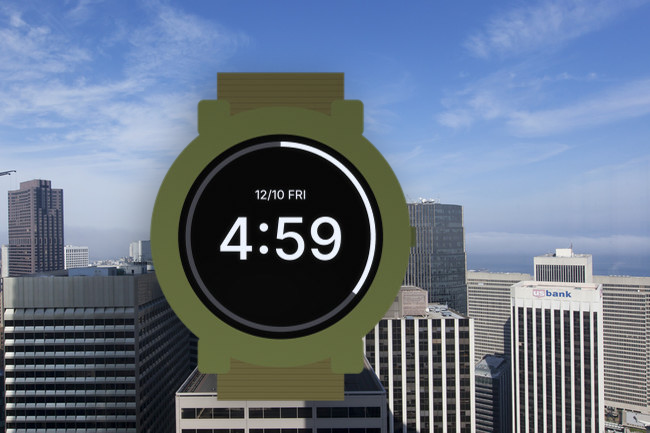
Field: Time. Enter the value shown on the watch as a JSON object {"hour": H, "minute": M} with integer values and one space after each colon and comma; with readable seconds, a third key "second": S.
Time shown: {"hour": 4, "minute": 59}
